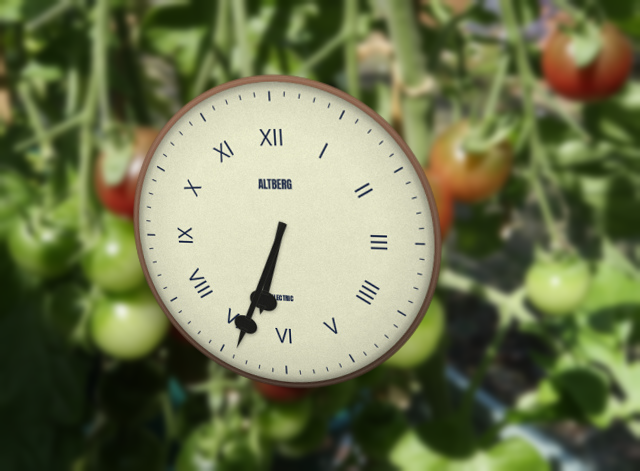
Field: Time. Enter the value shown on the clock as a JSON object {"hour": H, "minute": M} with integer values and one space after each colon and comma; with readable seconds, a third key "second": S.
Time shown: {"hour": 6, "minute": 34}
